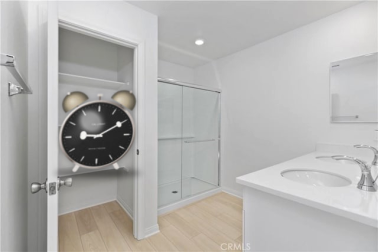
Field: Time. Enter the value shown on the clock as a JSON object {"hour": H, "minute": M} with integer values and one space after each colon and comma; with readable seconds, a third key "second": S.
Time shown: {"hour": 9, "minute": 10}
